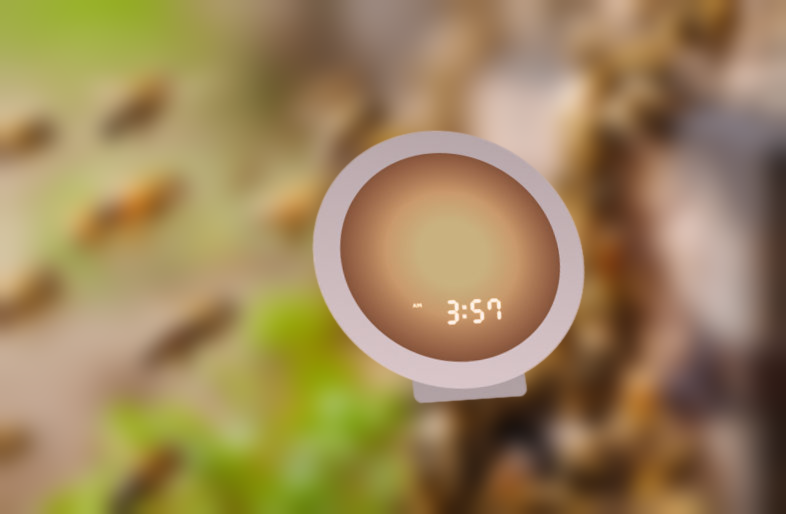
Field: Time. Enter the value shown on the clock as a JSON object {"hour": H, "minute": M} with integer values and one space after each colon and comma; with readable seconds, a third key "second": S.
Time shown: {"hour": 3, "minute": 57}
